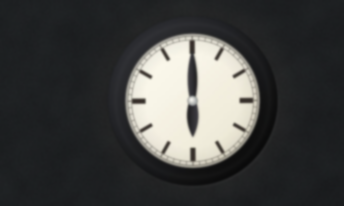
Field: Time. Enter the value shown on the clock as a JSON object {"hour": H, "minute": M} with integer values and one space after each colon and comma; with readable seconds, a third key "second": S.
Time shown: {"hour": 6, "minute": 0}
